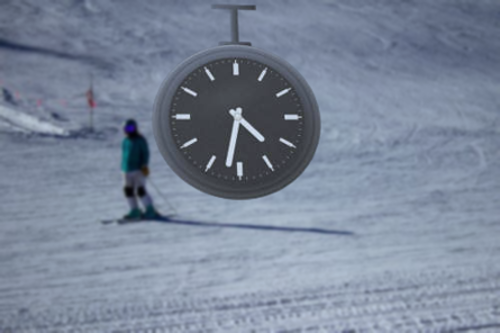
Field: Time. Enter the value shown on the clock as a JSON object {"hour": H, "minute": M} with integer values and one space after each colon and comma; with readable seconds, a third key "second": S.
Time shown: {"hour": 4, "minute": 32}
